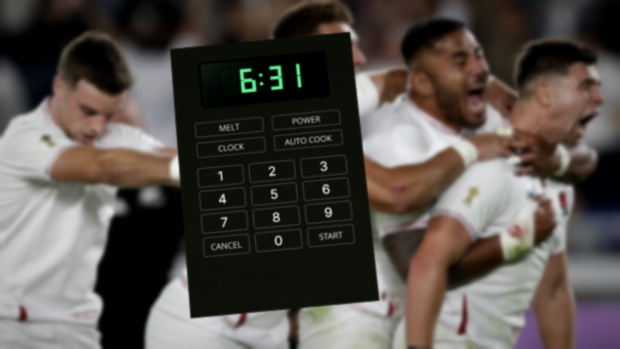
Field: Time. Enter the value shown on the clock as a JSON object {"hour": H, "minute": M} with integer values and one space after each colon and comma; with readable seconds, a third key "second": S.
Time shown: {"hour": 6, "minute": 31}
